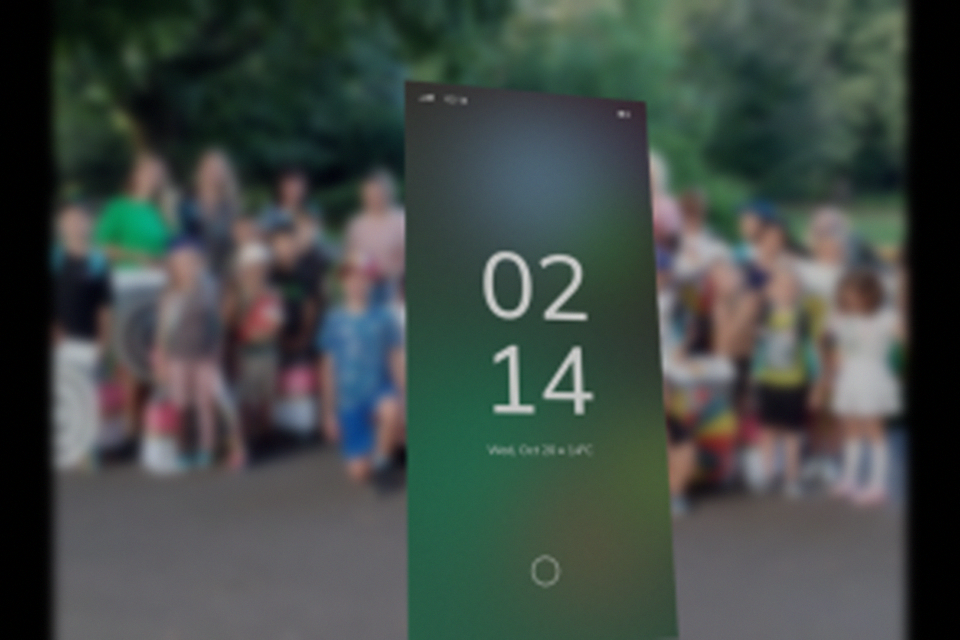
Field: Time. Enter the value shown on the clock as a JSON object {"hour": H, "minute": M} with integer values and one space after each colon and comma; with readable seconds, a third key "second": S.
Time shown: {"hour": 2, "minute": 14}
